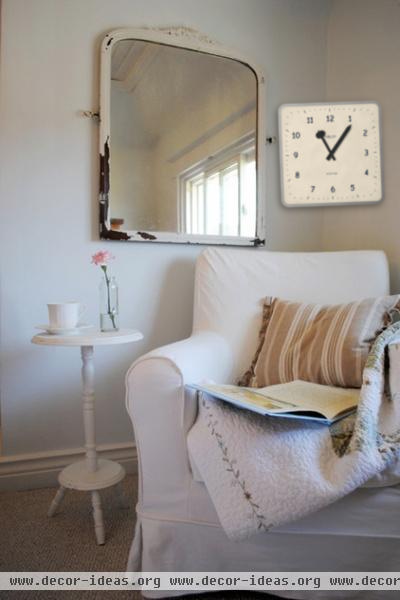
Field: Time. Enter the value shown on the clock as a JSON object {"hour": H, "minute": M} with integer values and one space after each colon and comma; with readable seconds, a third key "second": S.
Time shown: {"hour": 11, "minute": 6}
